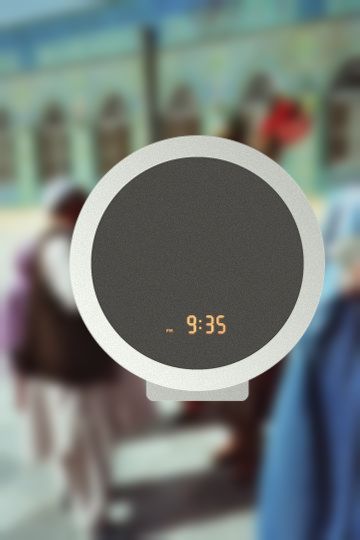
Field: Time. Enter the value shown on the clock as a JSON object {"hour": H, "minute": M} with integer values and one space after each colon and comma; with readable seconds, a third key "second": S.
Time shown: {"hour": 9, "minute": 35}
